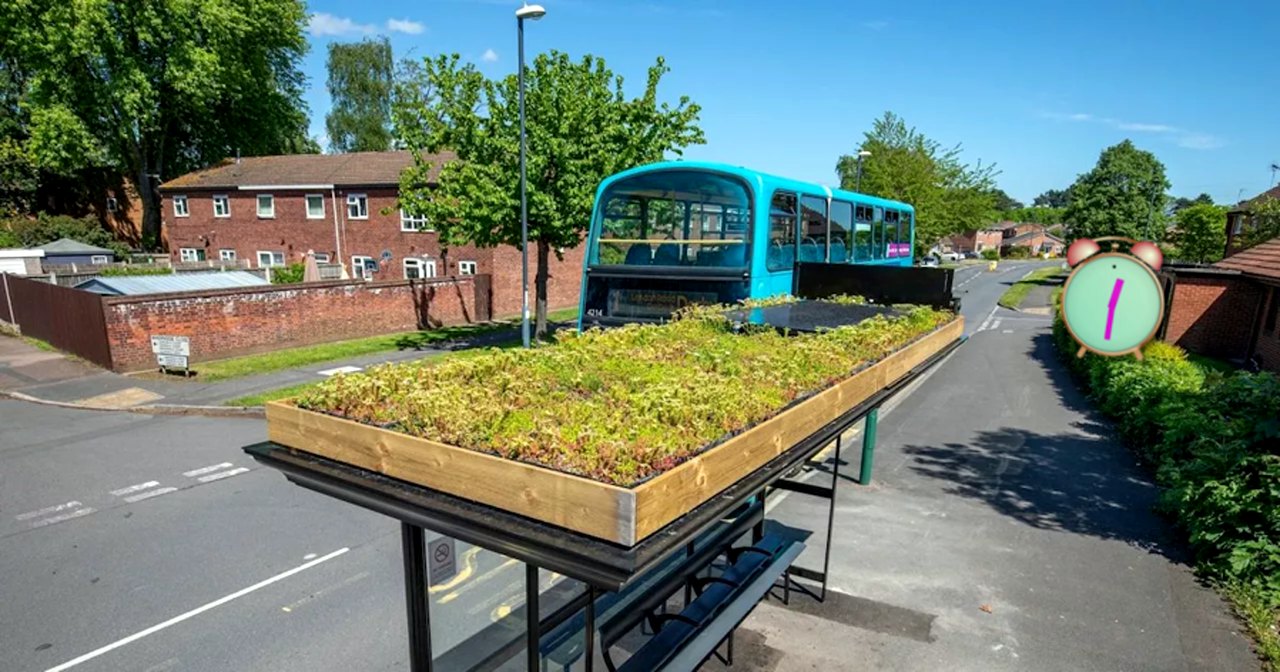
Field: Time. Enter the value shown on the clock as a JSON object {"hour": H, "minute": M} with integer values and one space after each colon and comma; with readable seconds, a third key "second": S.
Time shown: {"hour": 12, "minute": 31}
